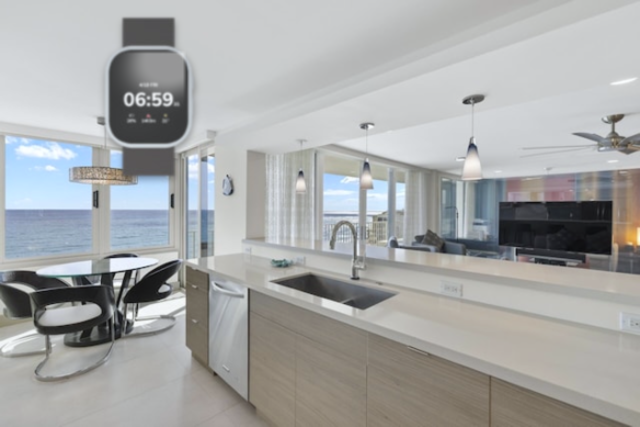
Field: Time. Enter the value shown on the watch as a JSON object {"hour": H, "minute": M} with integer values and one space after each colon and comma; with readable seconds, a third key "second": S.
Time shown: {"hour": 6, "minute": 59}
